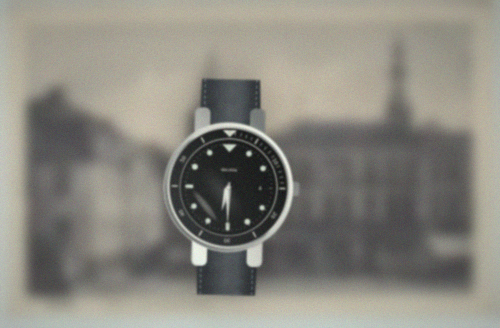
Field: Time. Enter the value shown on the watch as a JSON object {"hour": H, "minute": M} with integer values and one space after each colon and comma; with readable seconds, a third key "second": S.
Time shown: {"hour": 6, "minute": 30}
